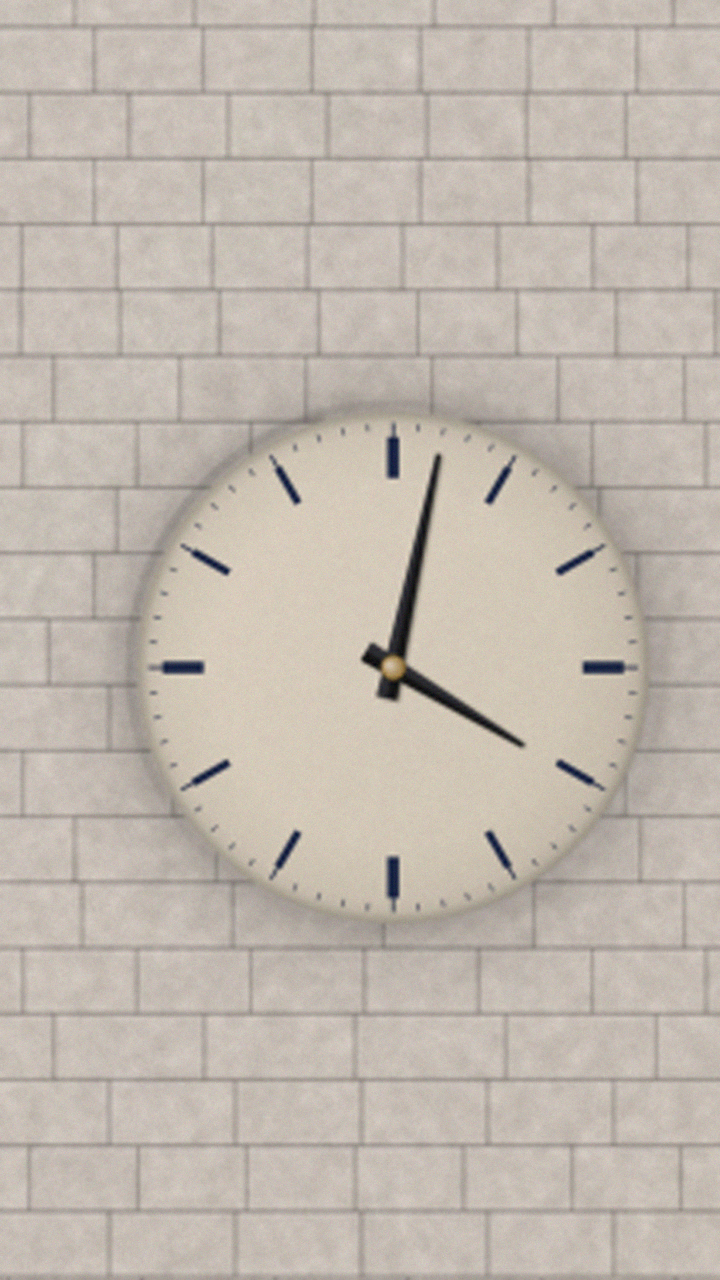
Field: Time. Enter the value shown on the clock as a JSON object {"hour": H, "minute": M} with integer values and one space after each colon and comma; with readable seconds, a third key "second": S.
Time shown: {"hour": 4, "minute": 2}
